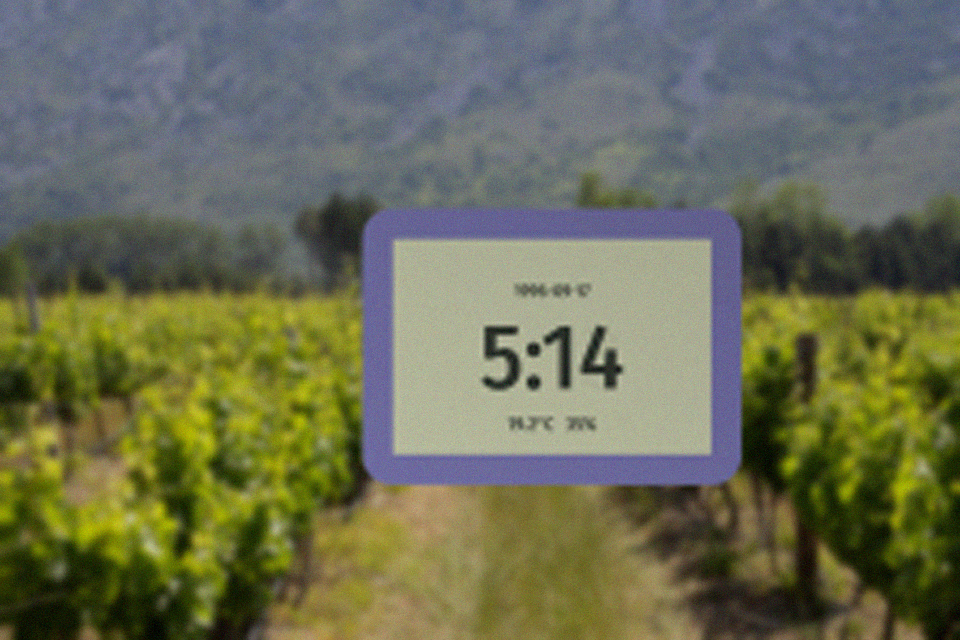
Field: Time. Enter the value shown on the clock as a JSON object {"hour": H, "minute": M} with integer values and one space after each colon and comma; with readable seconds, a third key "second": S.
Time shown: {"hour": 5, "minute": 14}
